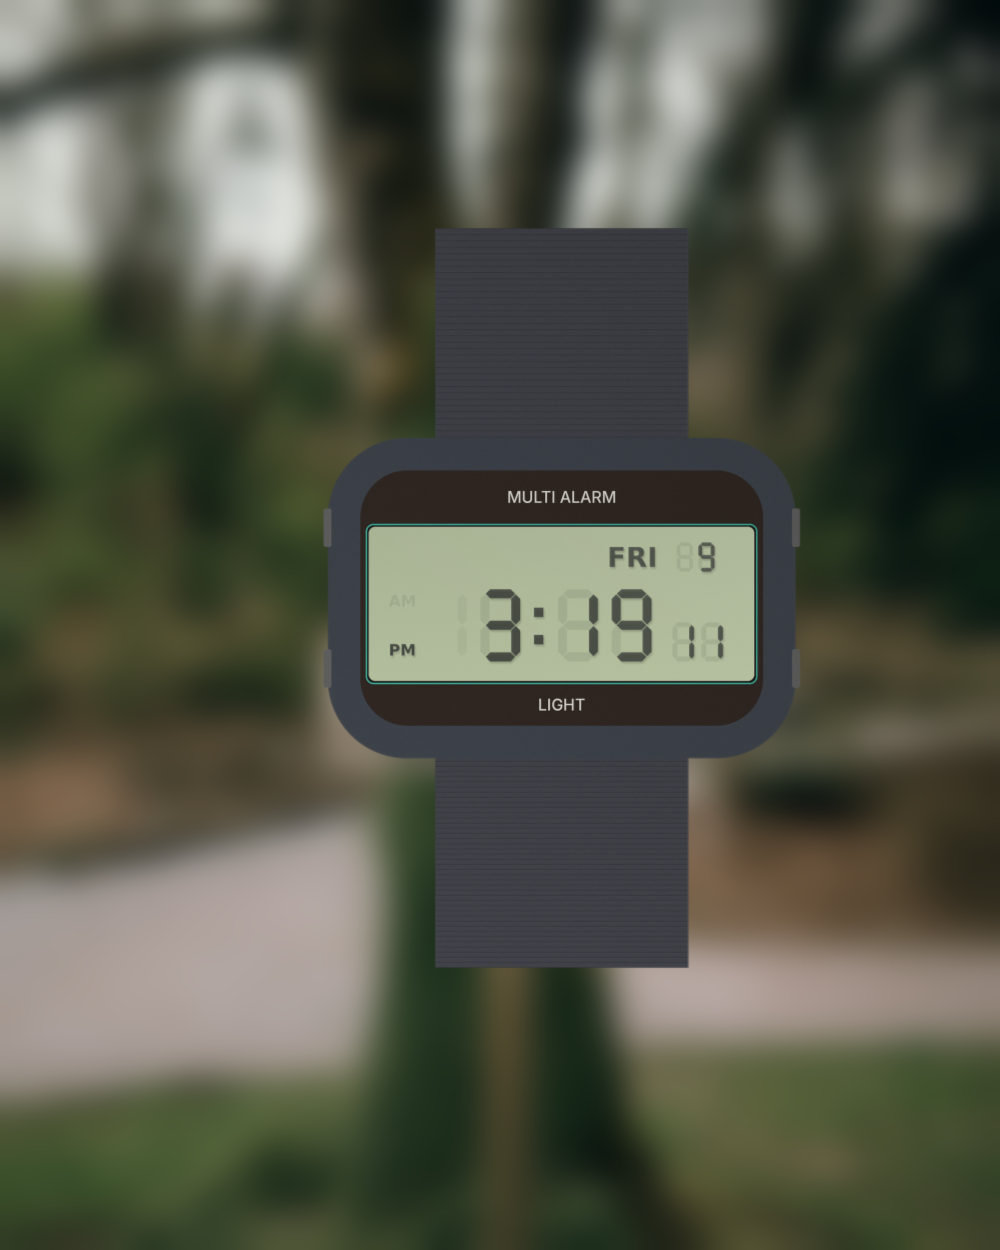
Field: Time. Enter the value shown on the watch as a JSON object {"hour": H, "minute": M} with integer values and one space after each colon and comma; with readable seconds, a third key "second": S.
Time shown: {"hour": 3, "minute": 19, "second": 11}
